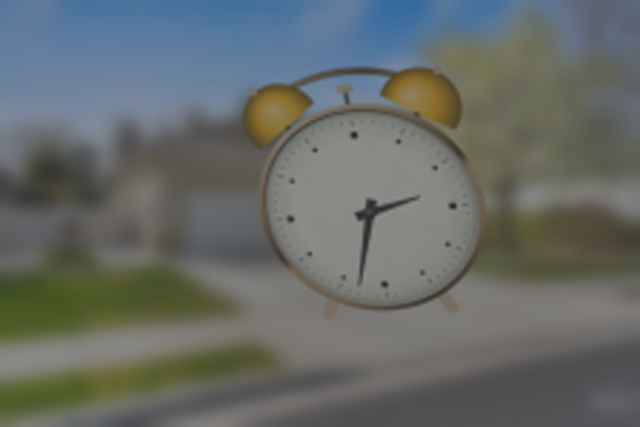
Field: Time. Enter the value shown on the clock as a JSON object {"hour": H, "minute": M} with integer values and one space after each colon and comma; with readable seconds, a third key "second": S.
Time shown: {"hour": 2, "minute": 33}
